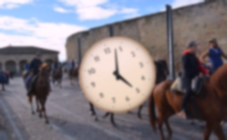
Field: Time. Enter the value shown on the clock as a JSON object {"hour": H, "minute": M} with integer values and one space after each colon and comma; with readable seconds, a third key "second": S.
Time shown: {"hour": 5, "minute": 3}
